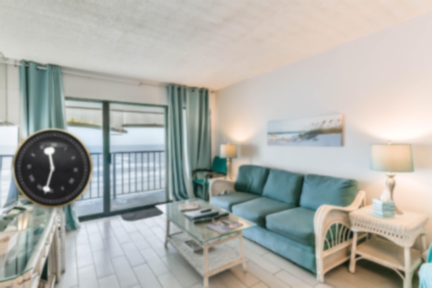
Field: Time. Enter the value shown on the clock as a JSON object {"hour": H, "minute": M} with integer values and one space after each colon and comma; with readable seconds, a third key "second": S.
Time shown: {"hour": 11, "minute": 32}
